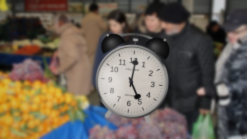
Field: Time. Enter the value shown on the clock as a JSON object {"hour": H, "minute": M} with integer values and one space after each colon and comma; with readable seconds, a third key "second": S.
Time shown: {"hour": 5, "minute": 1}
